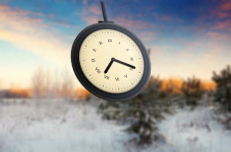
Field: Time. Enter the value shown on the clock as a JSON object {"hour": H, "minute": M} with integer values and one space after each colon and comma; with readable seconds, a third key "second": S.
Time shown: {"hour": 7, "minute": 19}
